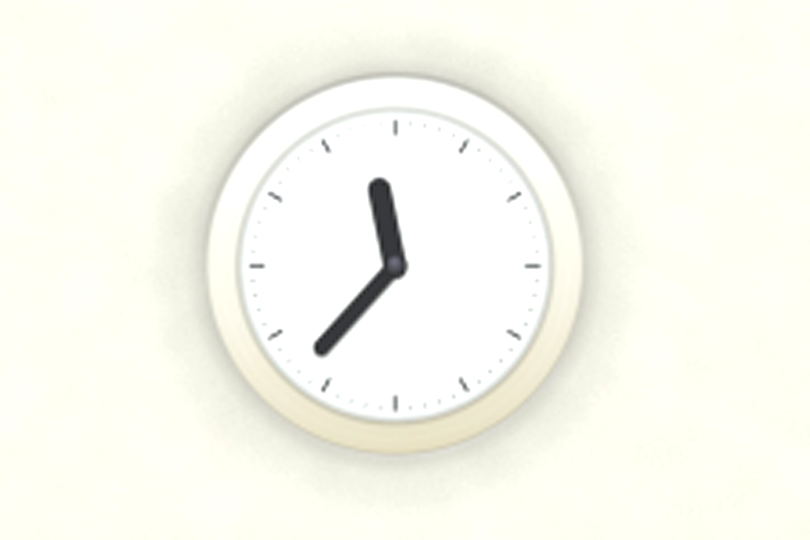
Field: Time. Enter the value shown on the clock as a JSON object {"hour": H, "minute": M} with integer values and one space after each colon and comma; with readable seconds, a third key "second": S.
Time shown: {"hour": 11, "minute": 37}
